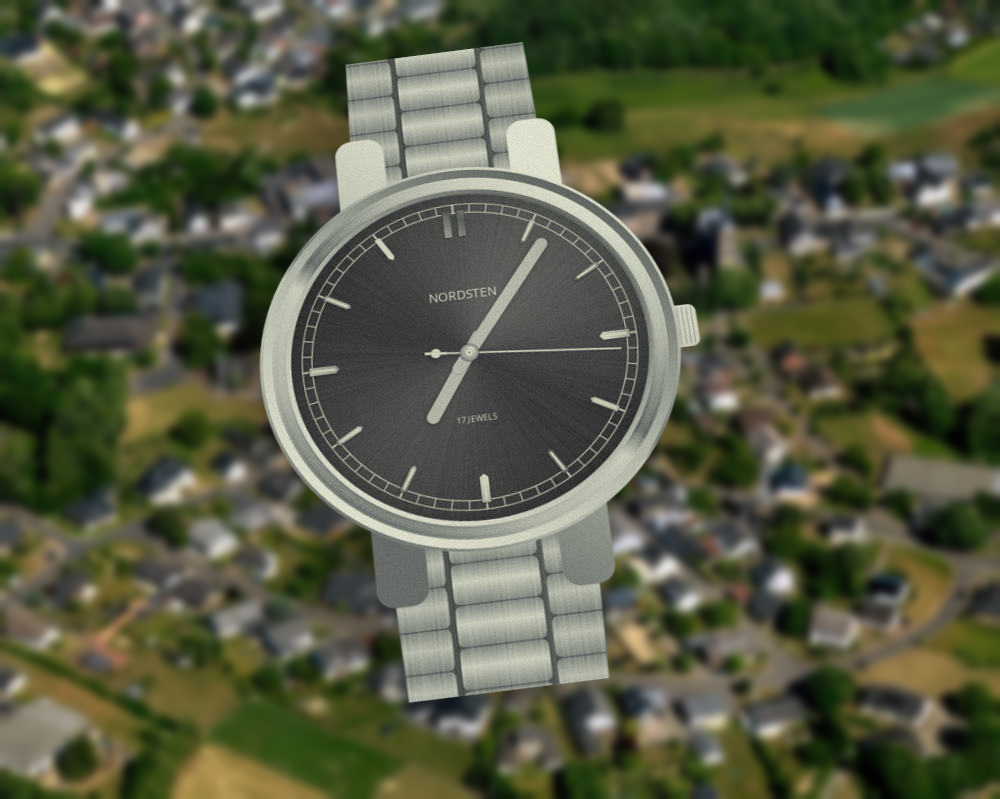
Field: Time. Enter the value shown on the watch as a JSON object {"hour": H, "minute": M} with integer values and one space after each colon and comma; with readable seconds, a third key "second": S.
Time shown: {"hour": 7, "minute": 6, "second": 16}
